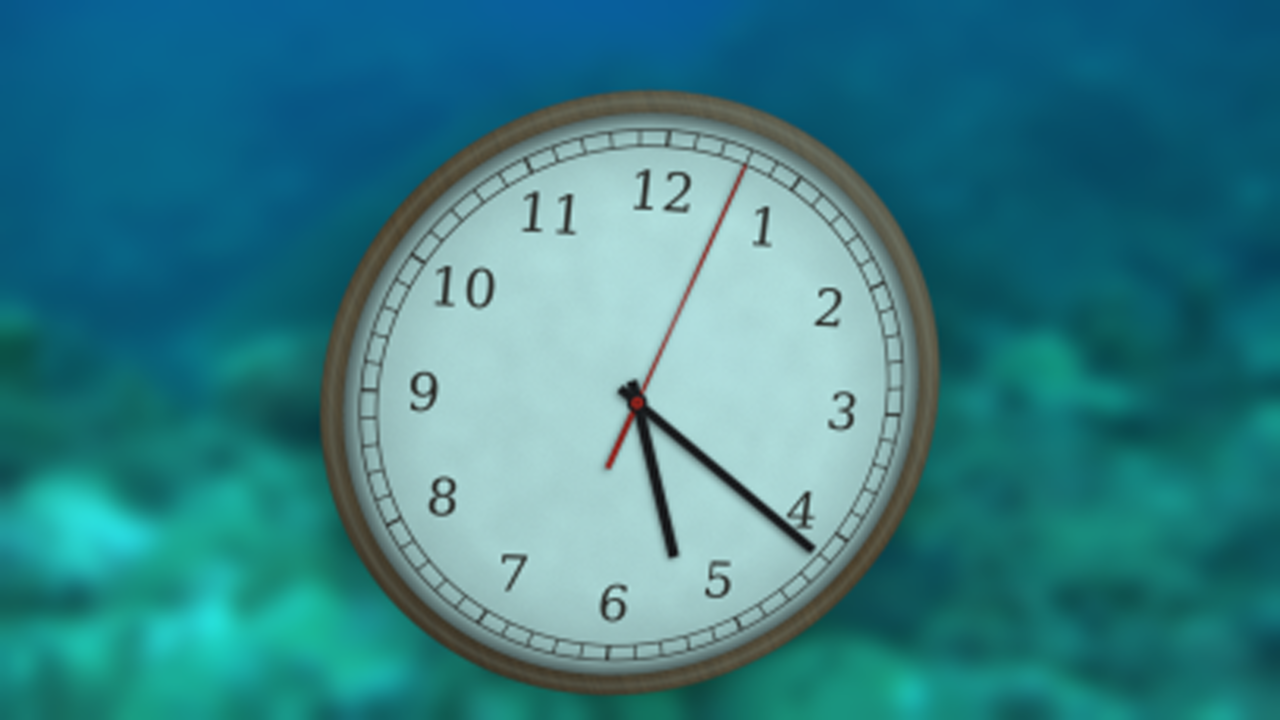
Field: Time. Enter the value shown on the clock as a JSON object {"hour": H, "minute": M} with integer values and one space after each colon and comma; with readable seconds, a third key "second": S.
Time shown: {"hour": 5, "minute": 21, "second": 3}
